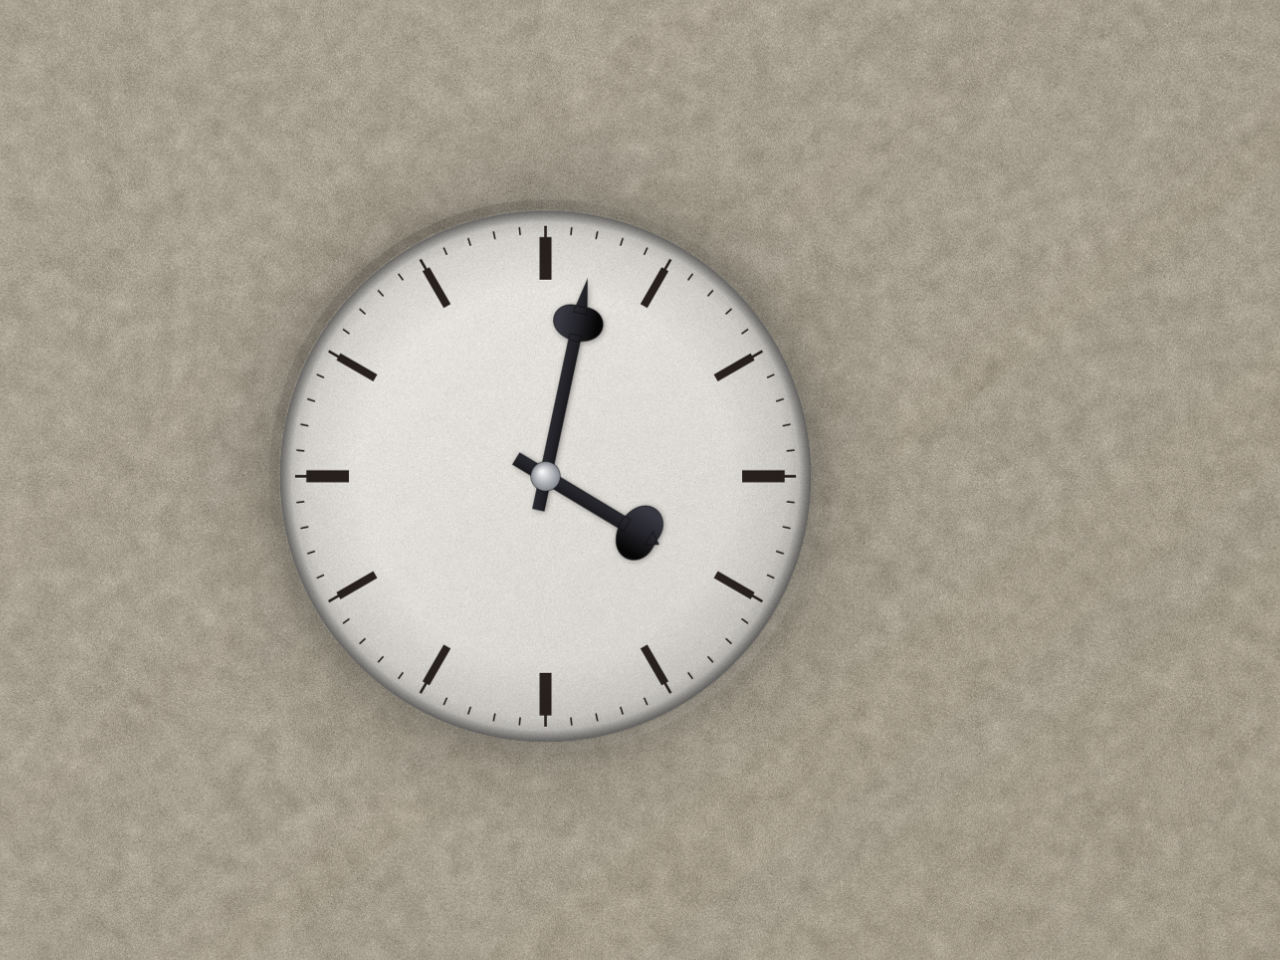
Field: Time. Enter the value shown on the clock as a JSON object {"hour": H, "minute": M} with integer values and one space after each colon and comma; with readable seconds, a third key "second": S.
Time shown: {"hour": 4, "minute": 2}
